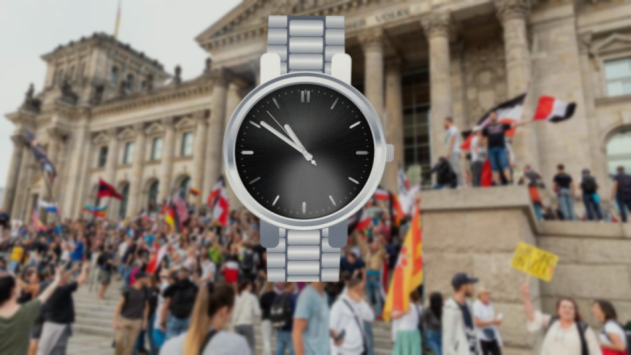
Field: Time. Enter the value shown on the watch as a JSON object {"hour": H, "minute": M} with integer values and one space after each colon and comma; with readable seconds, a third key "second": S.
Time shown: {"hour": 10, "minute": 50, "second": 53}
